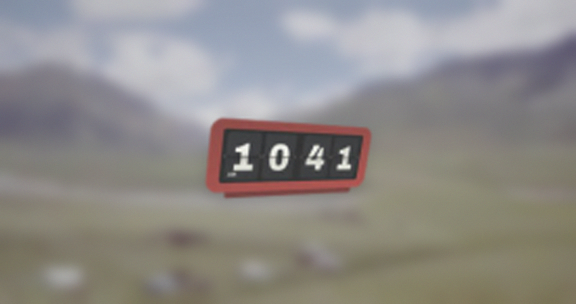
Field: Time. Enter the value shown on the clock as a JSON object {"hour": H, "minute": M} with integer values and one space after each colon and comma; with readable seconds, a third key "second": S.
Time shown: {"hour": 10, "minute": 41}
